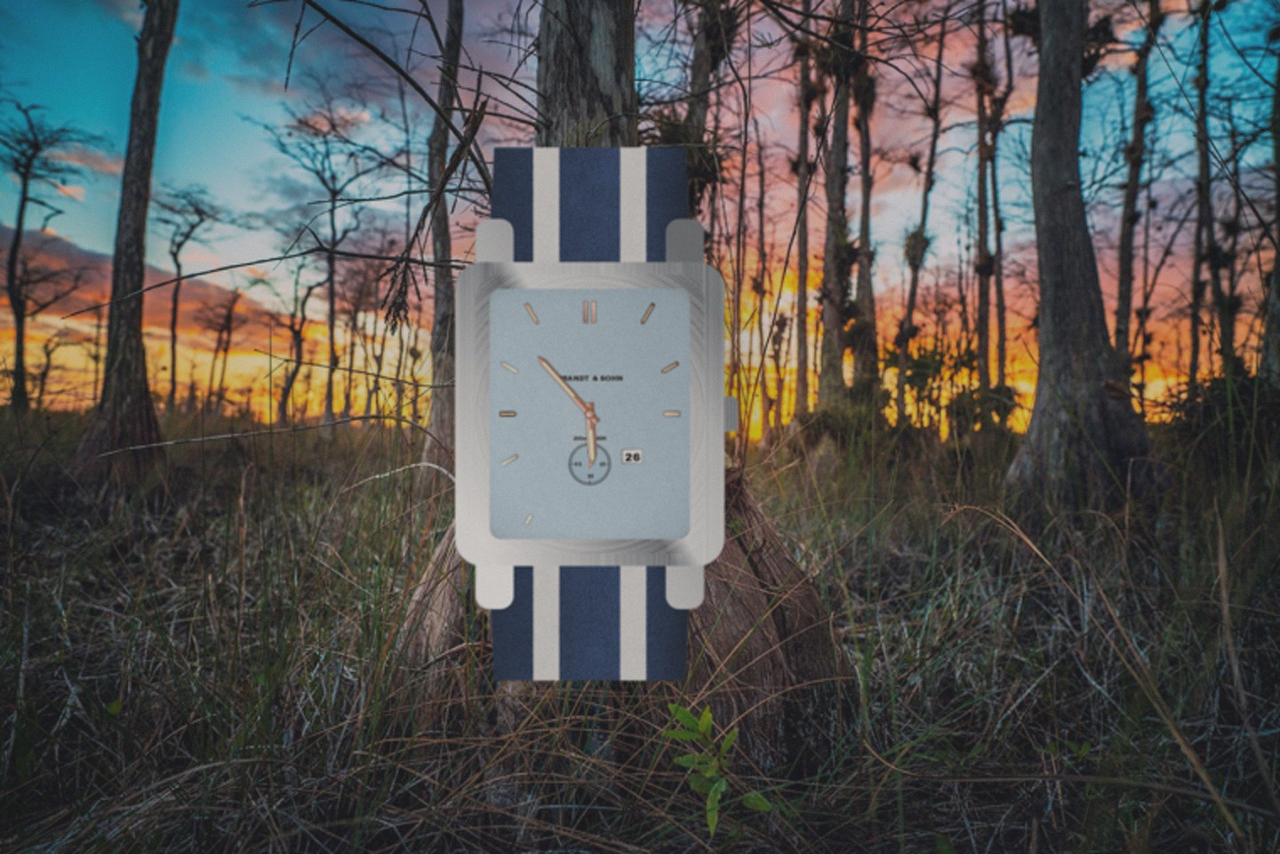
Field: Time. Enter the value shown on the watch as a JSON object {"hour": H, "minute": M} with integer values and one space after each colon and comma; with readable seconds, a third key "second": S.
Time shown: {"hour": 5, "minute": 53}
